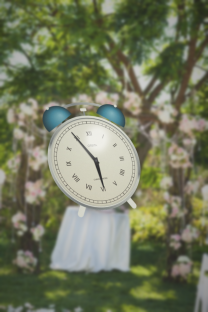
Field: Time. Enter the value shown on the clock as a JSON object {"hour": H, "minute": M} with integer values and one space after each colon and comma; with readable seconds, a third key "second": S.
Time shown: {"hour": 5, "minute": 55}
